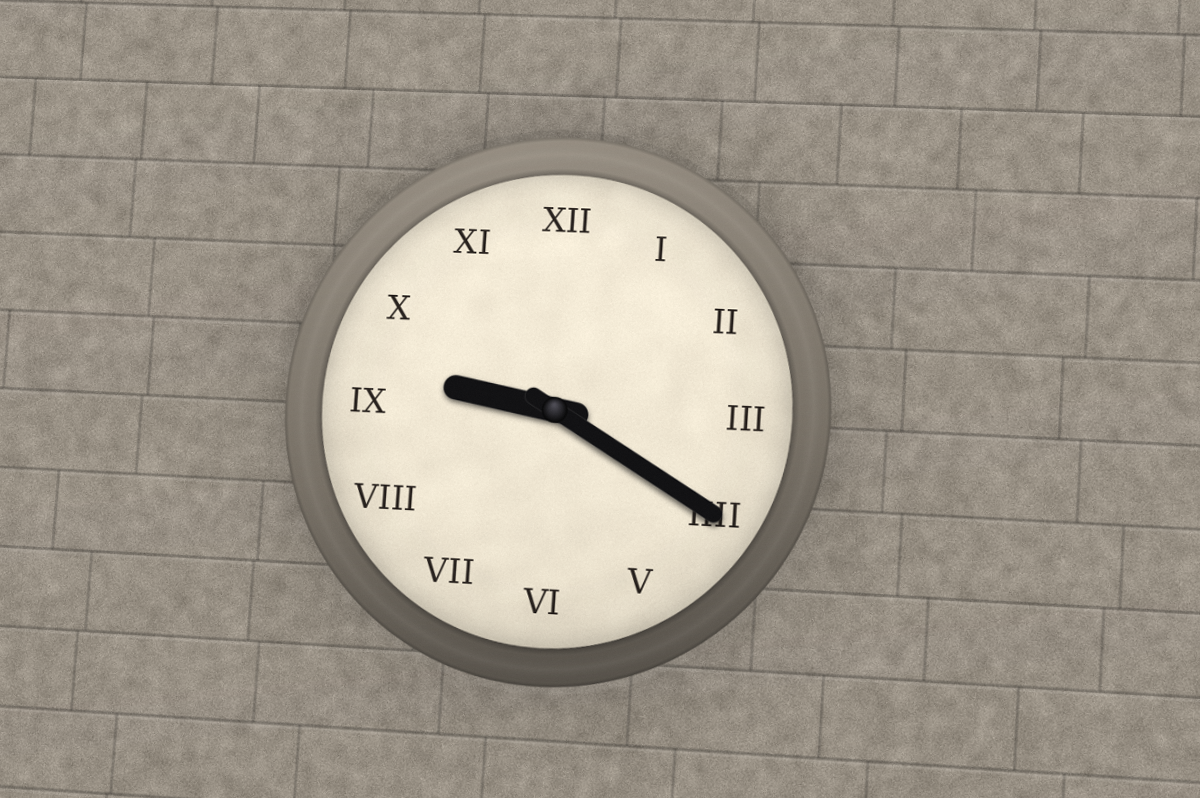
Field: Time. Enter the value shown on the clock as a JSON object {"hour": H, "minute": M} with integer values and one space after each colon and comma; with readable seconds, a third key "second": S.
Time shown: {"hour": 9, "minute": 20}
